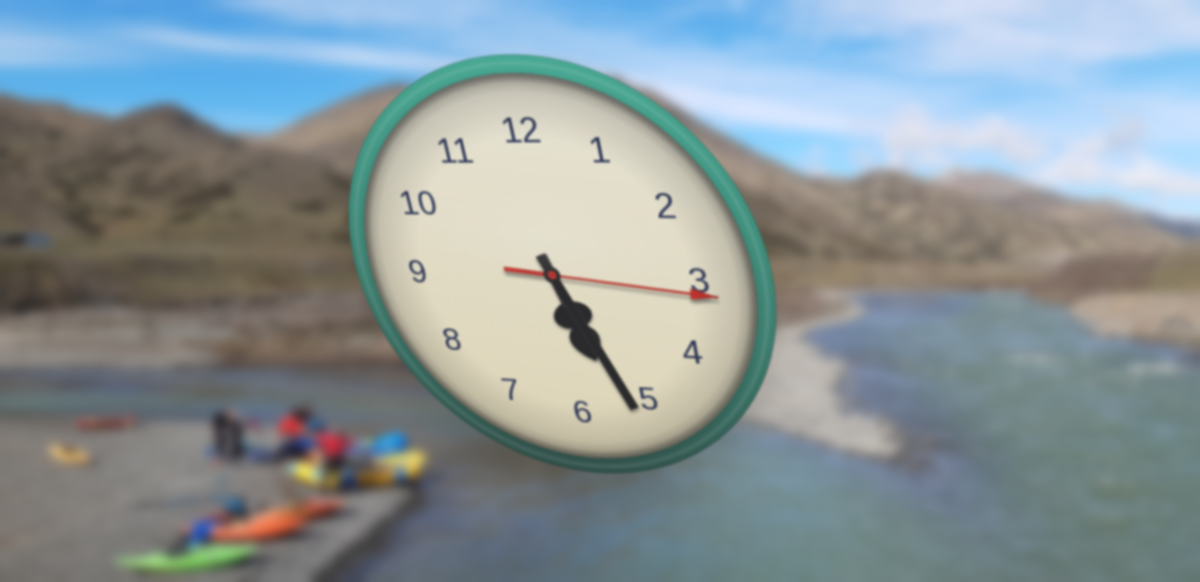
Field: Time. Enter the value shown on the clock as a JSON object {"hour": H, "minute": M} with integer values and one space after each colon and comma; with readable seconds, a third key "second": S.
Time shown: {"hour": 5, "minute": 26, "second": 16}
